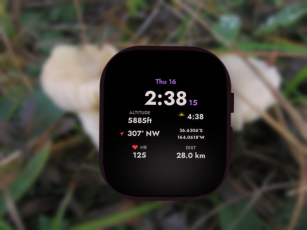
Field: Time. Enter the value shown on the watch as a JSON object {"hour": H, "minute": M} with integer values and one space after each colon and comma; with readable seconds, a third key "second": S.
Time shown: {"hour": 2, "minute": 38, "second": 15}
